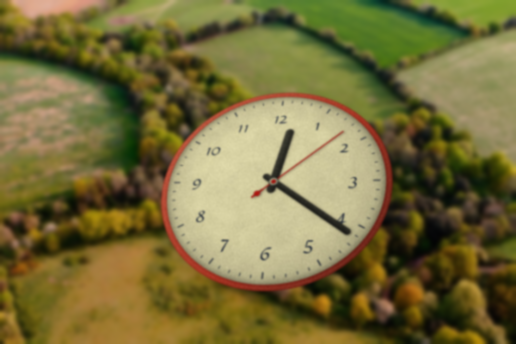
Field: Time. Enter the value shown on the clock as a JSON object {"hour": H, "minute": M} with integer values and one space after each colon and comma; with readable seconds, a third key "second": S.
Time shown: {"hour": 12, "minute": 21, "second": 8}
